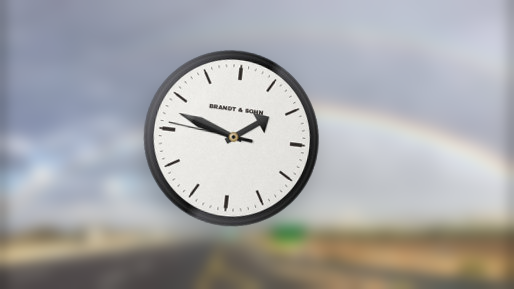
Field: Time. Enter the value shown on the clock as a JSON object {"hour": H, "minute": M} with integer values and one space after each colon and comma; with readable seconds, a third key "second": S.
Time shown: {"hour": 1, "minute": 47, "second": 46}
